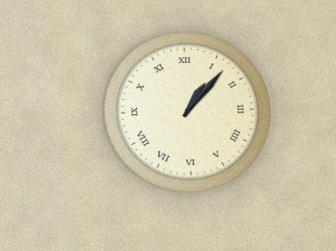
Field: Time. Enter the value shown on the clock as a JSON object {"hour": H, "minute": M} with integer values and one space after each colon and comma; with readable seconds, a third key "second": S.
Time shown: {"hour": 1, "minute": 7}
